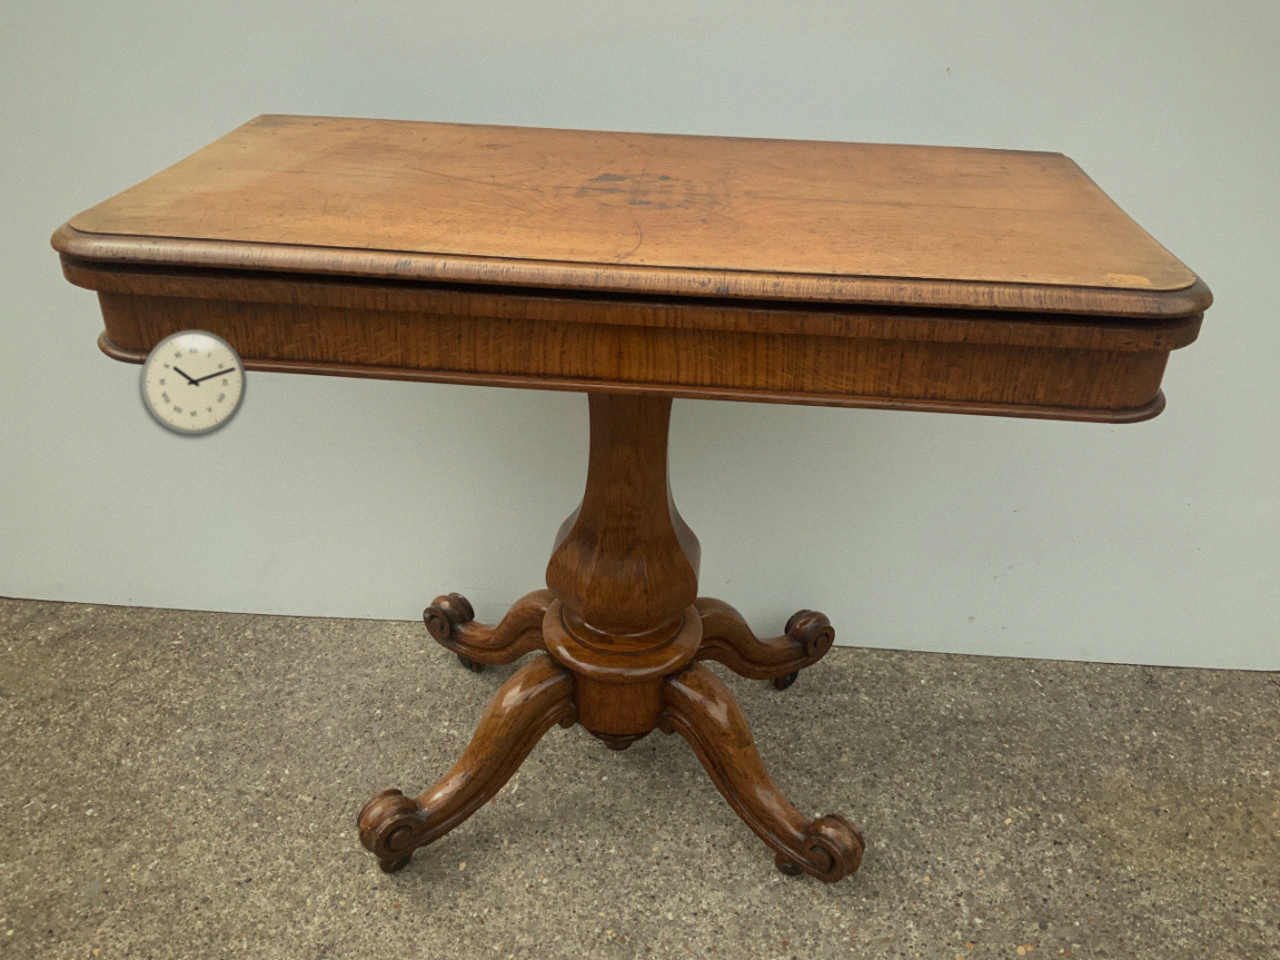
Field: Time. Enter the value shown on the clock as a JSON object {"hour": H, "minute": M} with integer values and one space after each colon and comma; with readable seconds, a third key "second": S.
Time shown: {"hour": 10, "minute": 12}
